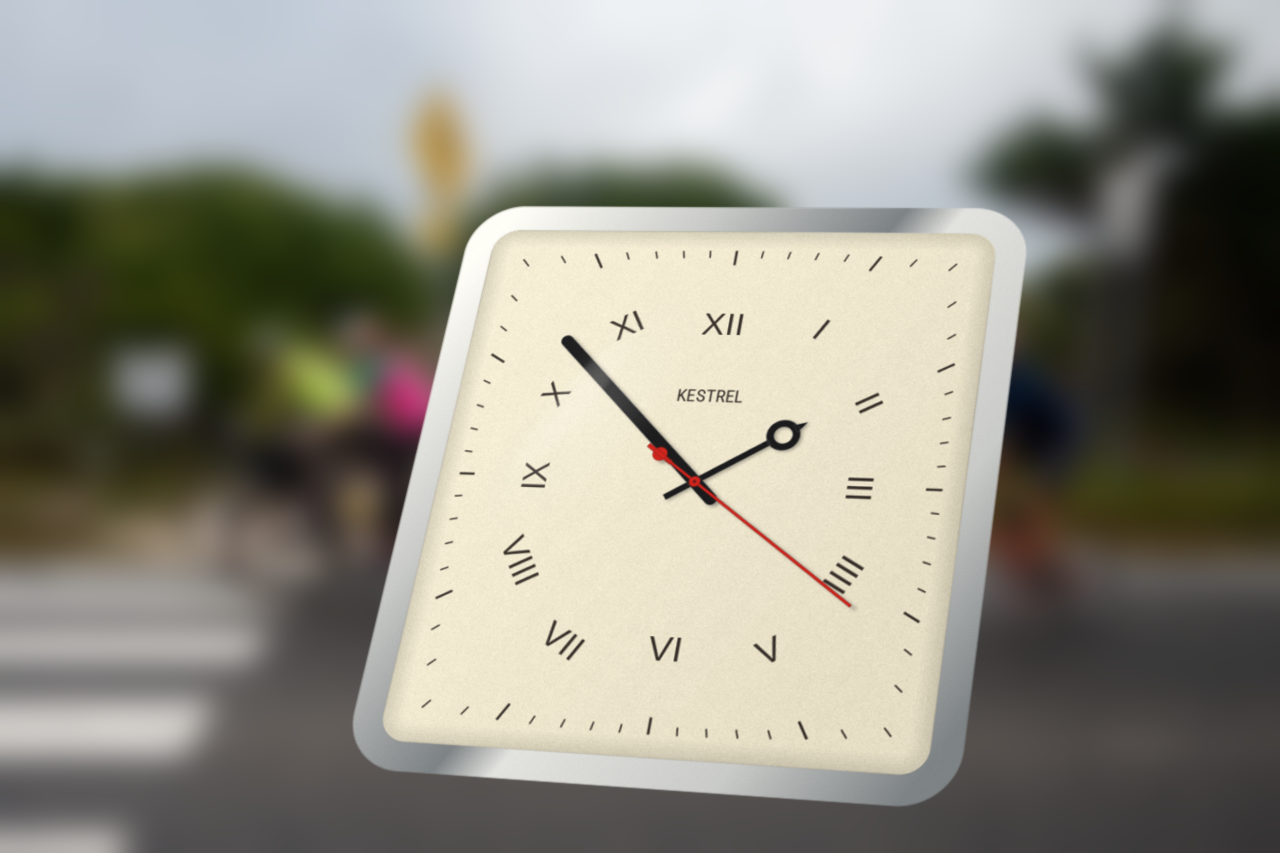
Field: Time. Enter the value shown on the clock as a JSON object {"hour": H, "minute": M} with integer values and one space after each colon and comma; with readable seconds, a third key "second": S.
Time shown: {"hour": 1, "minute": 52, "second": 21}
